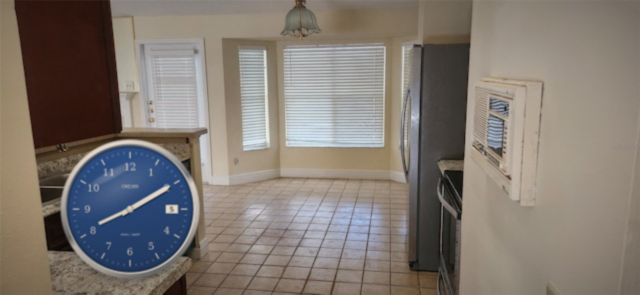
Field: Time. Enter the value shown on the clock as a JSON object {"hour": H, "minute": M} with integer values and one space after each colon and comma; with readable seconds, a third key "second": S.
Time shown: {"hour": 8, "minute": 10}
